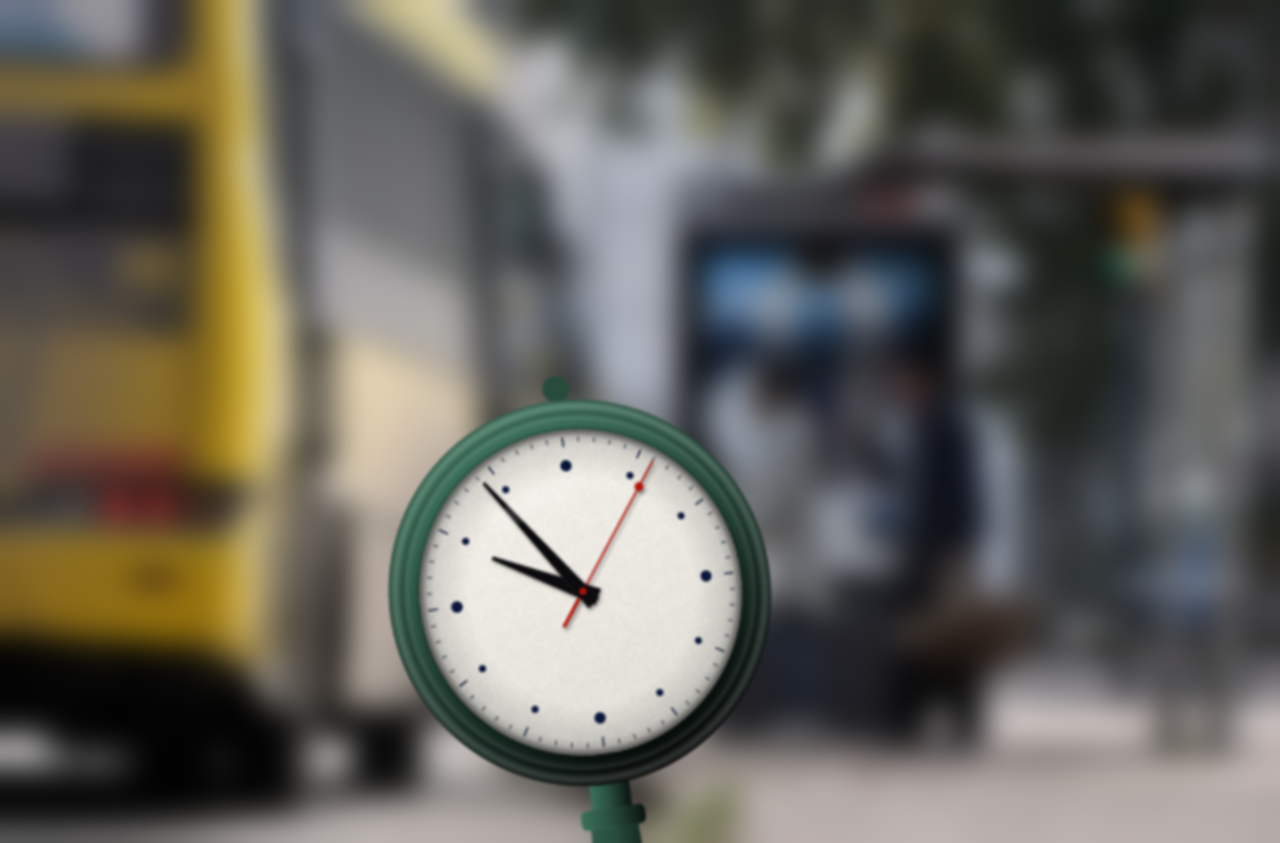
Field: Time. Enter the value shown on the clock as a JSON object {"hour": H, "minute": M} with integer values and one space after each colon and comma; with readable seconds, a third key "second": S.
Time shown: {"hour": 9, "minute": 54, "second": 6}
